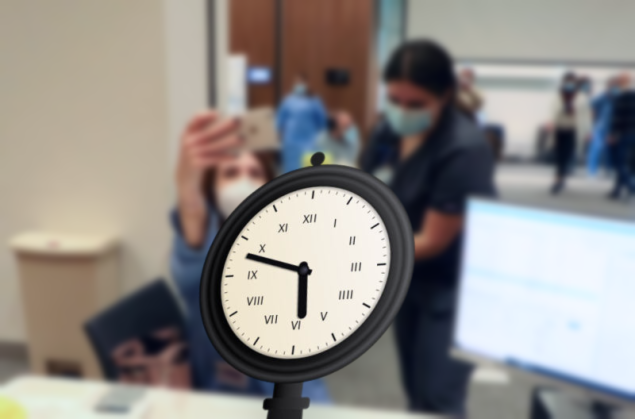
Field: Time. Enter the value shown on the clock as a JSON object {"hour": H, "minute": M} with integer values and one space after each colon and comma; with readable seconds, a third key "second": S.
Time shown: {"hour": 5, "minute": 48}
